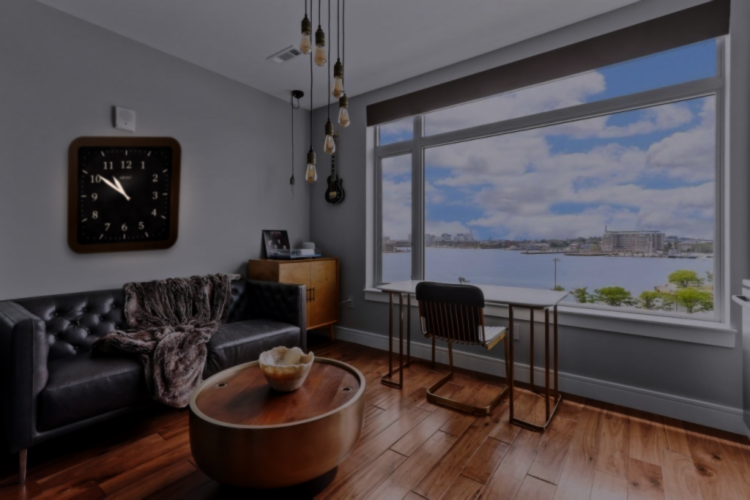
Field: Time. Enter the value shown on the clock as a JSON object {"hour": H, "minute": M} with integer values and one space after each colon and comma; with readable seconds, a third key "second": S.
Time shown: {"hour": 10, "minute": 51}
